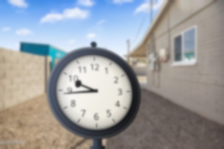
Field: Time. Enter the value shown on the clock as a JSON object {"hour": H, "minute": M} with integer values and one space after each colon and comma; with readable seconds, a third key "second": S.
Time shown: {"hour": 9, "minute": 44}
